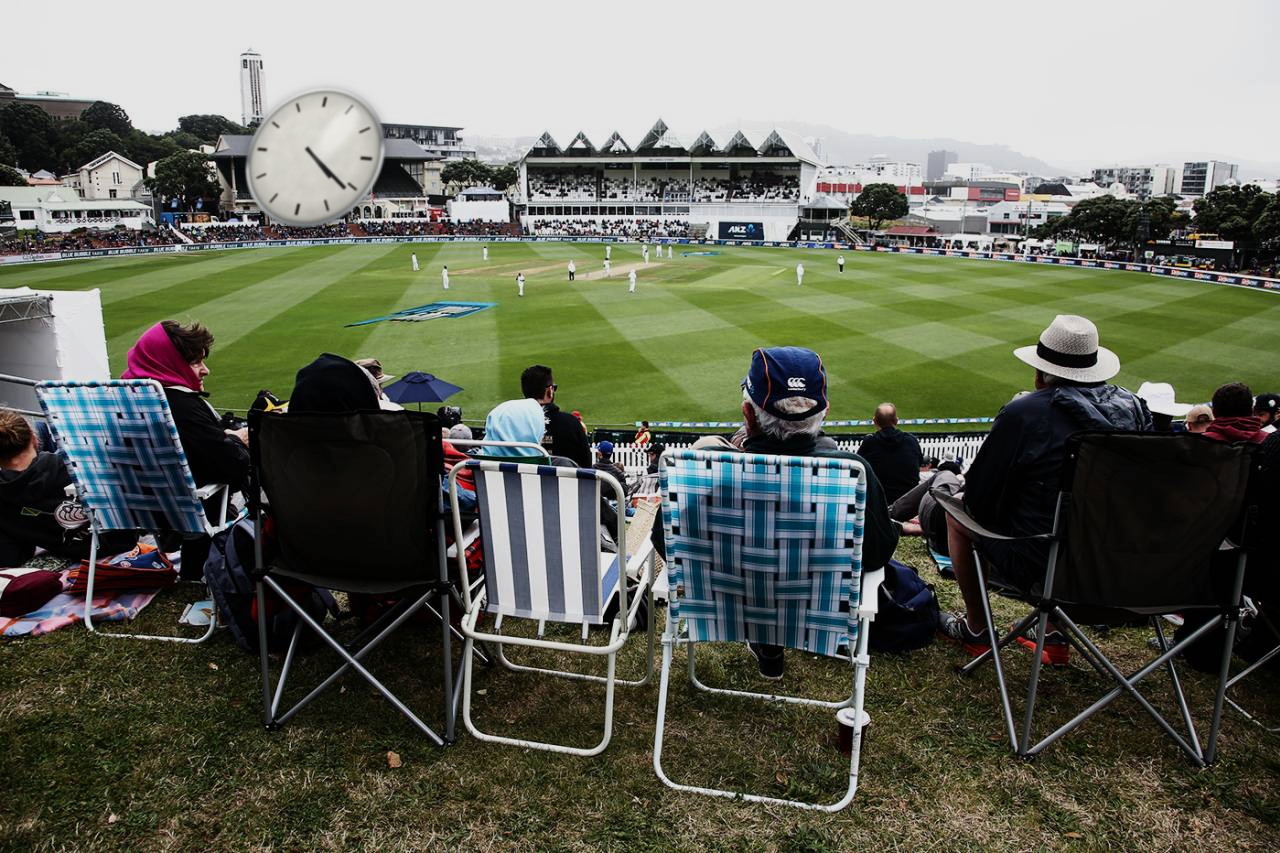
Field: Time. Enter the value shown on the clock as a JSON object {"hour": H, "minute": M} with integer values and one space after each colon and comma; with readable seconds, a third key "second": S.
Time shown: {"hour": 4, "minute": 21}
